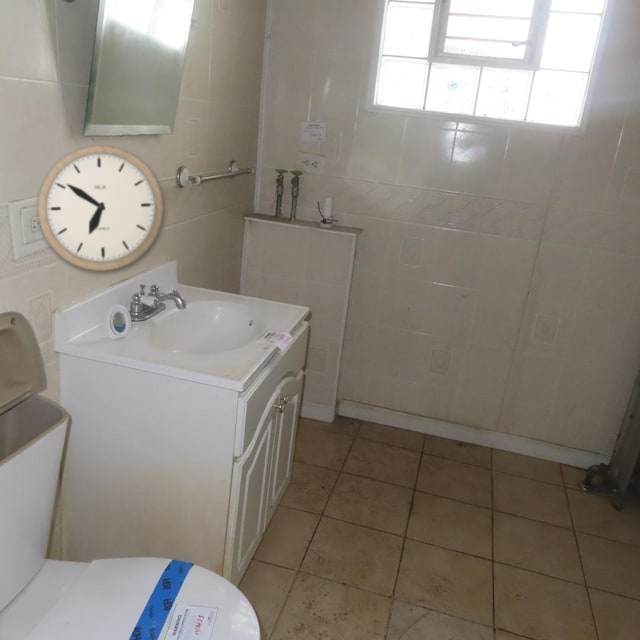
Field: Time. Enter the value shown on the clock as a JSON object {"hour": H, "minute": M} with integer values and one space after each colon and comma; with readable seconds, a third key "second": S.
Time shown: {"hour": 6, "minute": 51}
